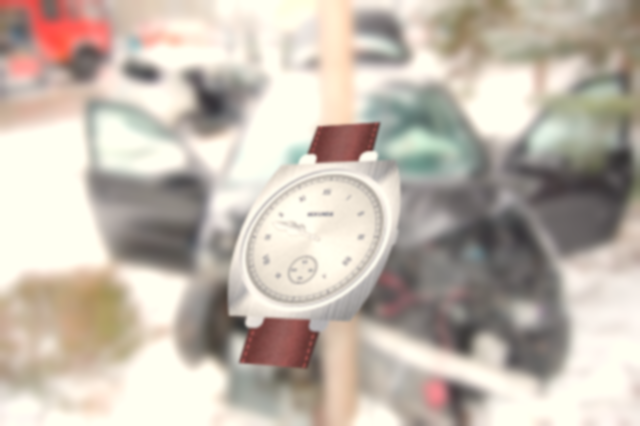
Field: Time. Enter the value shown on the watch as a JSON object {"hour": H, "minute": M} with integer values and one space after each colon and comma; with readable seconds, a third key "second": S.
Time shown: {"hour": 9, "minute": 48}
